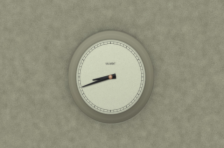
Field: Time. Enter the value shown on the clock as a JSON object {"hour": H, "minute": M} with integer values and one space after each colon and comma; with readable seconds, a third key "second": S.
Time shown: {"hour": 8, "minute": 42}
